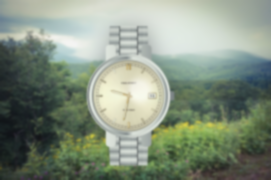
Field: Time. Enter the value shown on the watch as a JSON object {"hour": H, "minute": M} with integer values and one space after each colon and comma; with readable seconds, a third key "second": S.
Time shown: {"hour": 9, "minute": 32}
